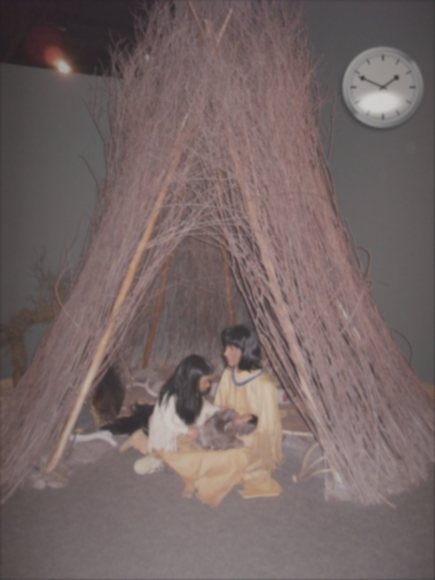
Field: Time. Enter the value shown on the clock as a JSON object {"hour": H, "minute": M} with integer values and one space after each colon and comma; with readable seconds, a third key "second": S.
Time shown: {"hour": 1, "minute": 49}
